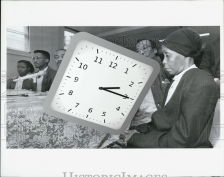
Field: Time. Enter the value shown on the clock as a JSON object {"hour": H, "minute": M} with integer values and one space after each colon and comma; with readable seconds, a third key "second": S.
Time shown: {"hour": 2, "minute": 15}
